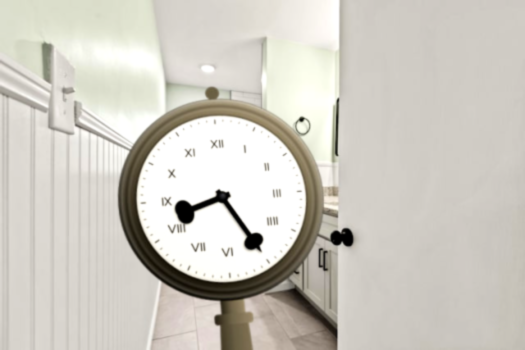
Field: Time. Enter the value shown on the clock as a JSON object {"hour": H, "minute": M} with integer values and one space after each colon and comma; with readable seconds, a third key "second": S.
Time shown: {"hour": 8, "minute": 25}
